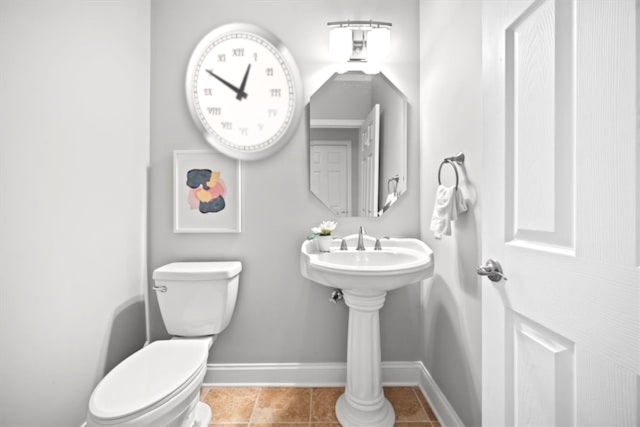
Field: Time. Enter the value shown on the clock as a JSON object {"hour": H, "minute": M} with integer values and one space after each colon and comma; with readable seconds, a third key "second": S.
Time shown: {"hour": 12, "minute": 50}
